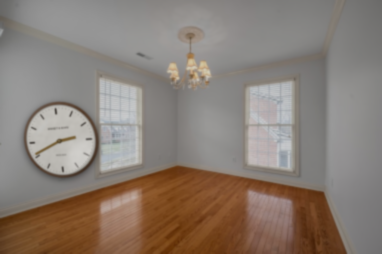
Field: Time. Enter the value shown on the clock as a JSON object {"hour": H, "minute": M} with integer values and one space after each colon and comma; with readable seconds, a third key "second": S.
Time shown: {"hour": 2, "minute": 41}
